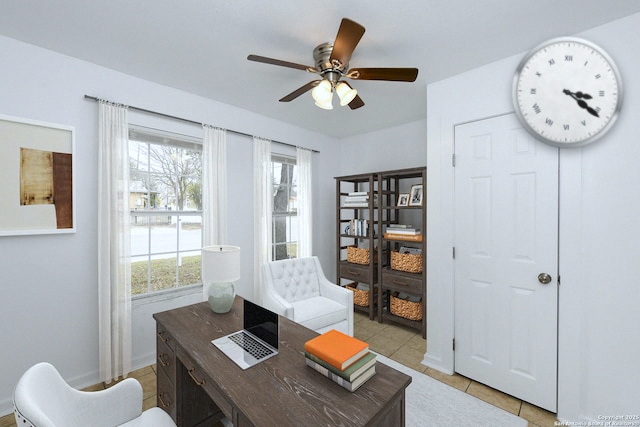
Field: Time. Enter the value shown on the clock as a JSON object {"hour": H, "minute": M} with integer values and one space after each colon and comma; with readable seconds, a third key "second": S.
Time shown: {"hour": 3, "minute": 21}
